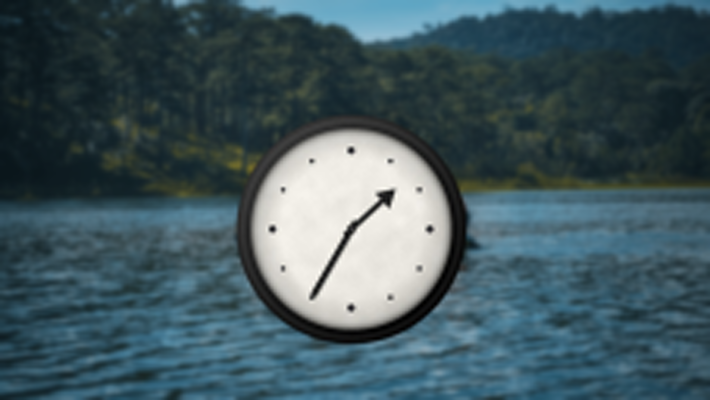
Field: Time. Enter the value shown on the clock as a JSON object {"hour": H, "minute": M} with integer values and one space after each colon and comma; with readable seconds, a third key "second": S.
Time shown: {"hour": 1, "minute": 35}
